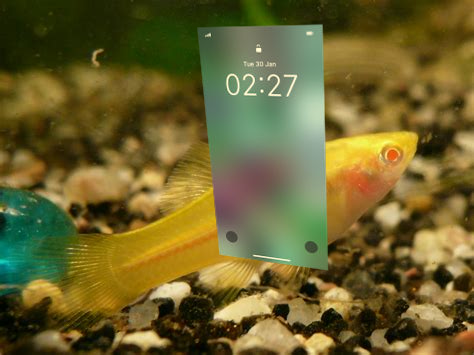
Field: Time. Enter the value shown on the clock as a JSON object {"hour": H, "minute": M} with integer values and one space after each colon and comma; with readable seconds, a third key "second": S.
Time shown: {"hour": 2, "minute": 27}
